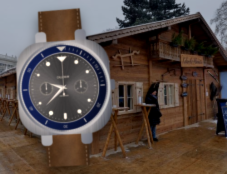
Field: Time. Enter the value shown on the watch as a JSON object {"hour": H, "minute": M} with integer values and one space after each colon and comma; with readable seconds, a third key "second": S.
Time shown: {"hour": 9, "minute": 38}
